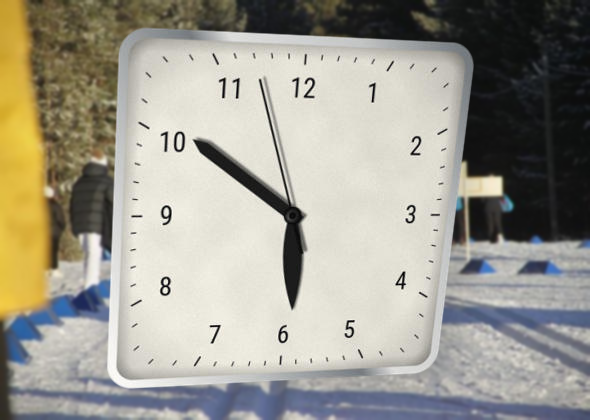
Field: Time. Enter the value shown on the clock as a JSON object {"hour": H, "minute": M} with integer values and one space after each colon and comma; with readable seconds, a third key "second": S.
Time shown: {"hour": 5, "minute": 50, "second": 57}
